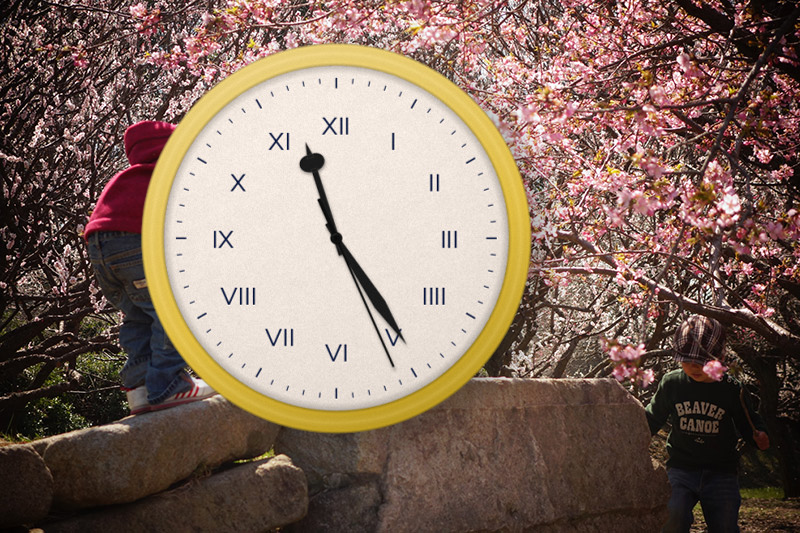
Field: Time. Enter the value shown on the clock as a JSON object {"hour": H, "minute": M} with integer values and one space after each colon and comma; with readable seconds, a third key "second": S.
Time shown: {"hour": 11, "minute": 24, "second": 26}
